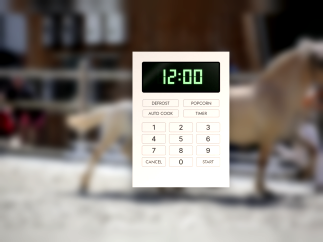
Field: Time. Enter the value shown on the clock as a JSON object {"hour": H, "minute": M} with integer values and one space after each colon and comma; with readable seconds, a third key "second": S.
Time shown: {"hour": 12, "minute": 0}
